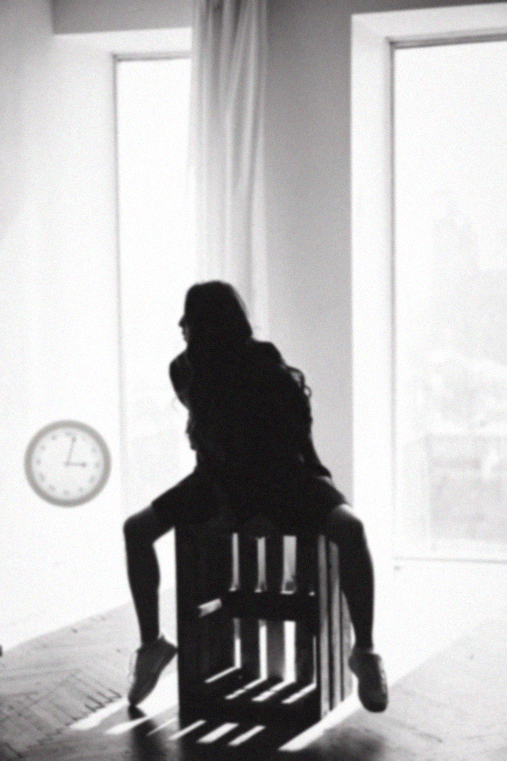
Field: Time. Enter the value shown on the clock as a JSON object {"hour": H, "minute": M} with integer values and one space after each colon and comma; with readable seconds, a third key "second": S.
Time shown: {"hour": 3, "minute": 2}
